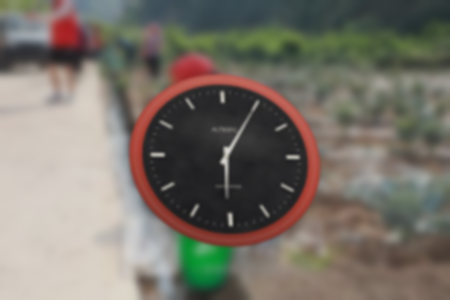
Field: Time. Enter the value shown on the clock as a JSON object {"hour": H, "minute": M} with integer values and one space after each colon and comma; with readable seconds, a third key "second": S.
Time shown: {"hour": 6, "minute": 5}
